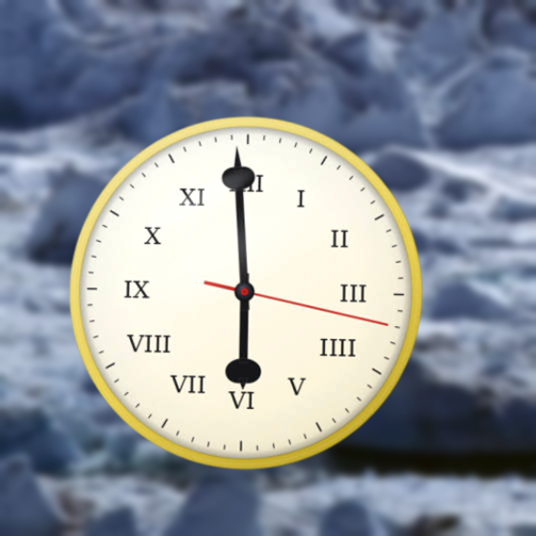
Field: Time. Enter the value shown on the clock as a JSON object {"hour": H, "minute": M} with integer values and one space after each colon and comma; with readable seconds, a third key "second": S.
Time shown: {"hour": 5, "minute": 59, "second": 17}
